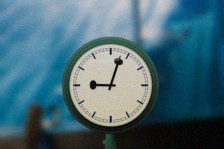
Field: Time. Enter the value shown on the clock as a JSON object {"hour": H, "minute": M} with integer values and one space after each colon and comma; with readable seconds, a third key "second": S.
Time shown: {"hour": 9, "minute": 3}
